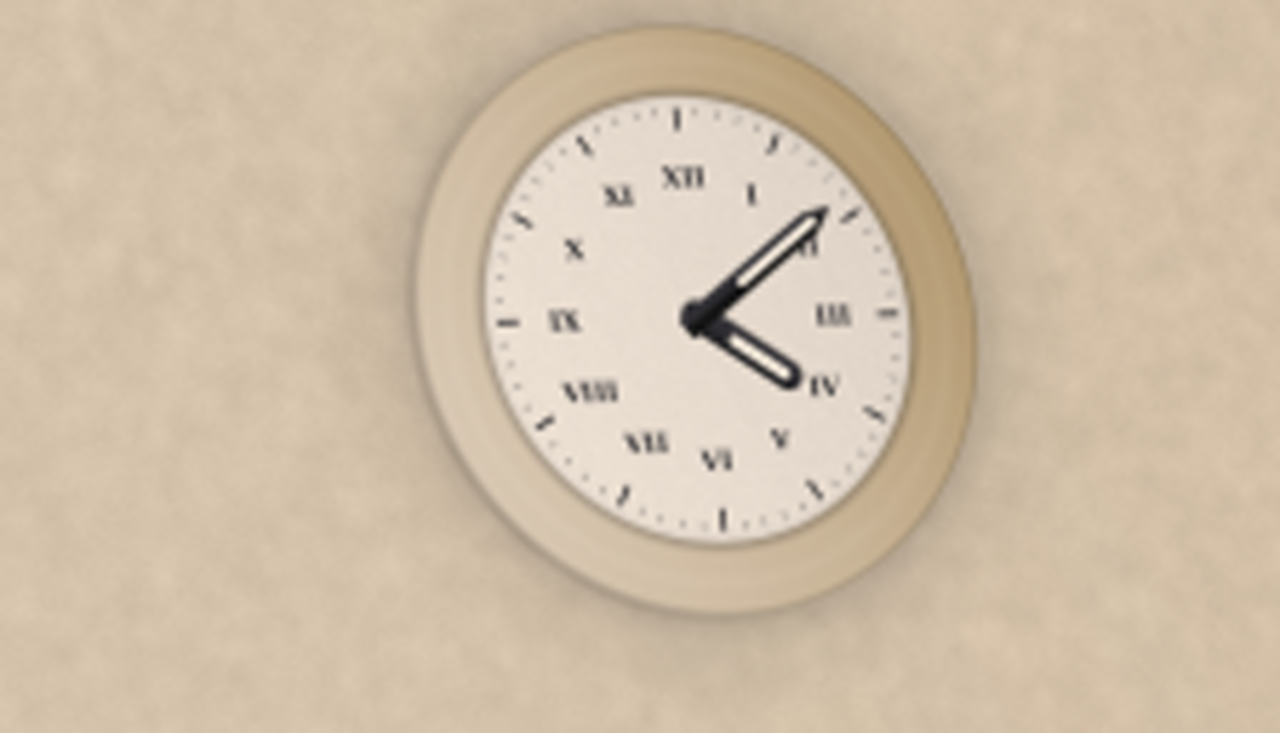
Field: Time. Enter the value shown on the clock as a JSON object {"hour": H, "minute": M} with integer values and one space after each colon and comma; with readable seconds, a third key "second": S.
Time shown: {"hour": 4, "minute": 9}
